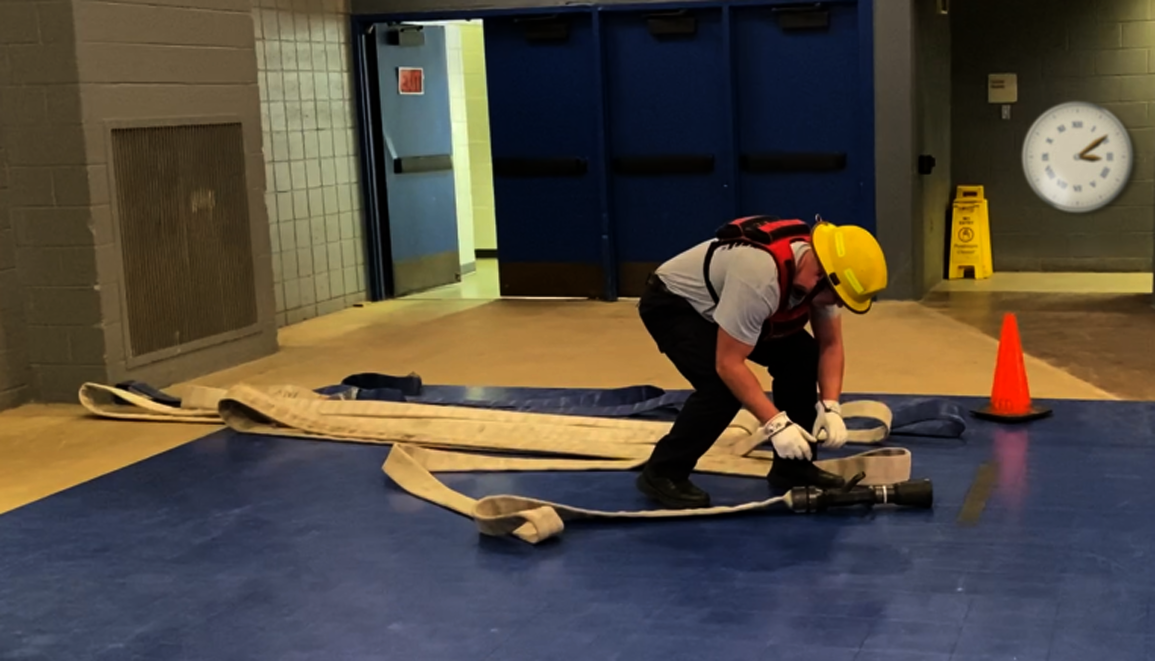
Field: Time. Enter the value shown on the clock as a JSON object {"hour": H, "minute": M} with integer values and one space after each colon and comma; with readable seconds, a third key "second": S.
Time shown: {"hour": 3, "minute": 9}
